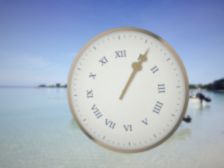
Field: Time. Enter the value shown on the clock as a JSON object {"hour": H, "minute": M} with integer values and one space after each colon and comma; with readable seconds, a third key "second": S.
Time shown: {"hour": 1, "minute": 6}
